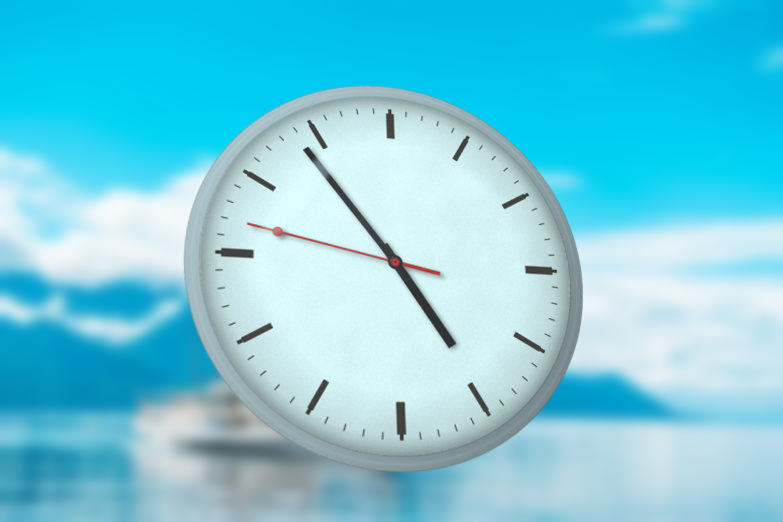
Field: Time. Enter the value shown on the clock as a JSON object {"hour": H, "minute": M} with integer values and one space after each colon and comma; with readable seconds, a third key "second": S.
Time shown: {"hour": 4, "minute": 53, "second": 47}
